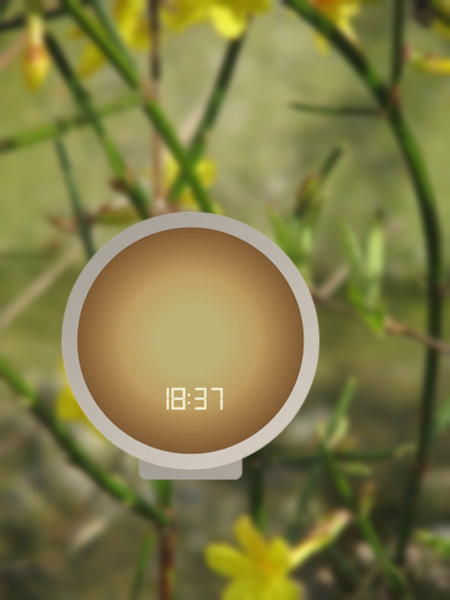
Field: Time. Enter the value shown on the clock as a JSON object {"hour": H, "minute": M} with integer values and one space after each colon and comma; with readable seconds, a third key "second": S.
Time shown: {"hour": 18, "minute": 37}
